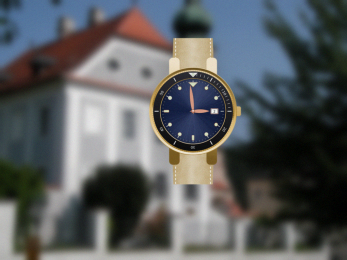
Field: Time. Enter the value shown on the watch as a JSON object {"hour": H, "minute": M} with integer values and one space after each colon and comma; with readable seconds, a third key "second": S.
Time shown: {"hour": 2, "minute": 59}
